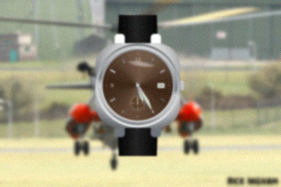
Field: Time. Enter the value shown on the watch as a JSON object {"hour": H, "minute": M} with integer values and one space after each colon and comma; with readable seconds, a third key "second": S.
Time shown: {"hour": 5, "minute": 25}
